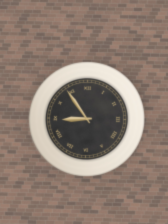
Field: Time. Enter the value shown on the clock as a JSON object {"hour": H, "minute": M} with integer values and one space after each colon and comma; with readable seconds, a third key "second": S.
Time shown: {"hour": 8, "minute": 54}
